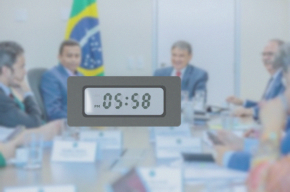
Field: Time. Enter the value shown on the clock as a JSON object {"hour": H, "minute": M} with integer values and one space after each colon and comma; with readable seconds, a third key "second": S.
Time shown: {"hour": 5, "minute": 58}
